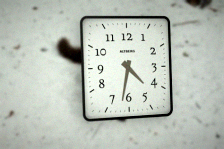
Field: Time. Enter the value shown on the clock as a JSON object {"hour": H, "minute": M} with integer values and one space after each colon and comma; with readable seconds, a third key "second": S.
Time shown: {"hour": 4, "minute": 32}
